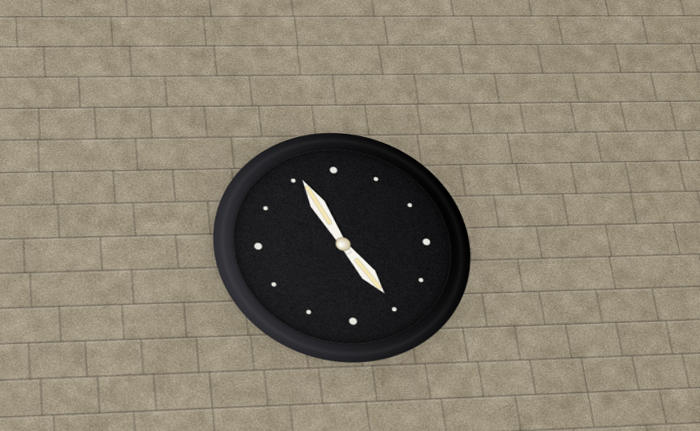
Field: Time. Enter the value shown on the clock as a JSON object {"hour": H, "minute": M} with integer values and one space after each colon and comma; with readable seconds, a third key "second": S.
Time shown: {"hour": 4, "minute": 56}
